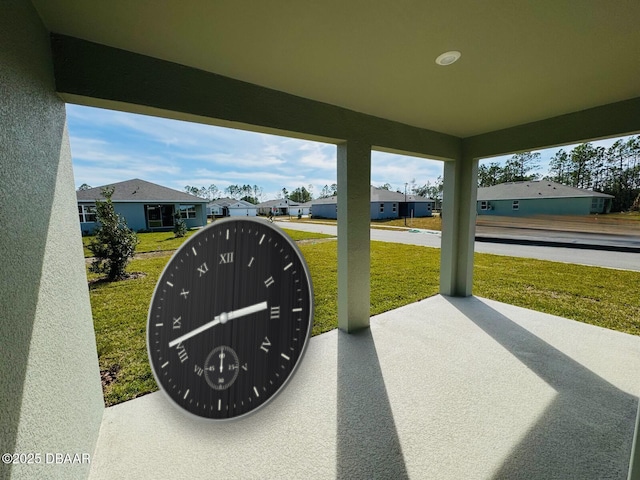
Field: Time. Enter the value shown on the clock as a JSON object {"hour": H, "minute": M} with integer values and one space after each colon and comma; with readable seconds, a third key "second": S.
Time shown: {"hour": 2, "minute": 42}
